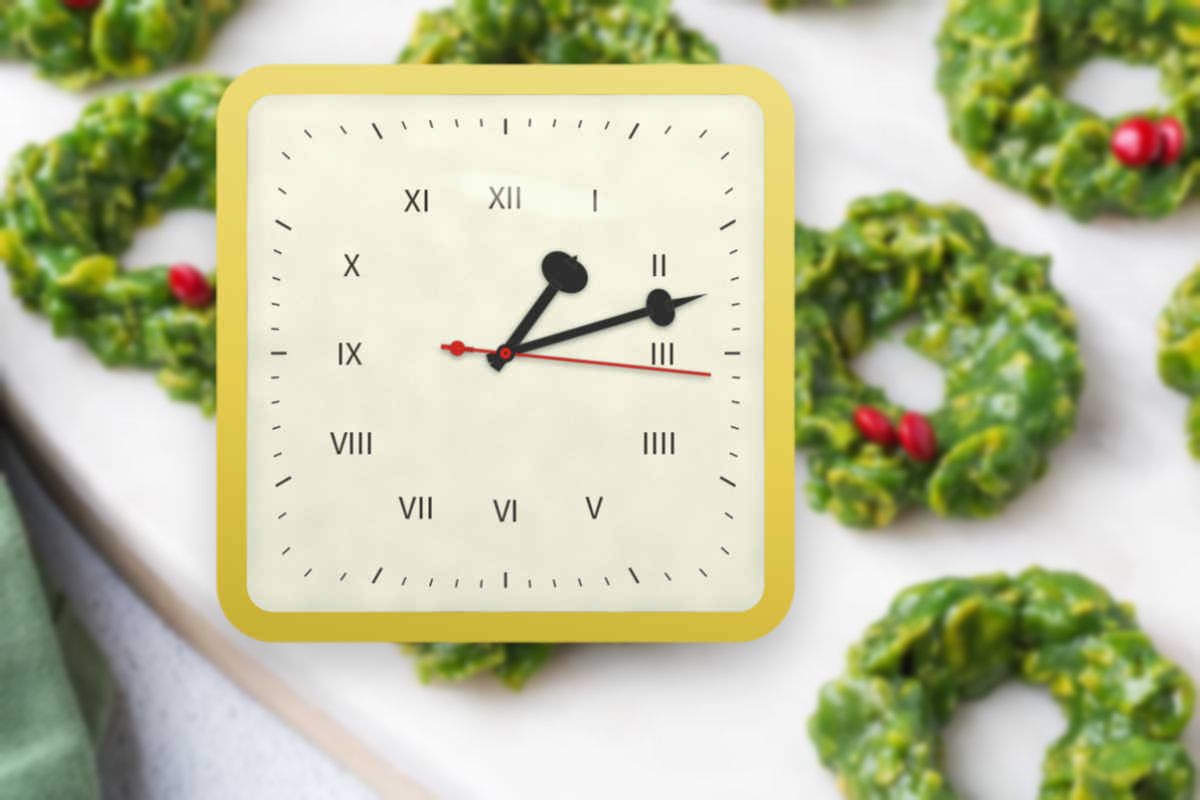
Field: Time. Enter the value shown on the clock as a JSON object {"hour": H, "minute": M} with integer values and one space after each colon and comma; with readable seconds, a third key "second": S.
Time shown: {"hour": 1, "minute": 12, "second": 16}
